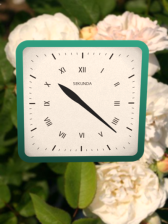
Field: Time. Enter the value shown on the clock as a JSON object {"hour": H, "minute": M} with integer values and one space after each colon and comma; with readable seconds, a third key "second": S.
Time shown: {"hour": 10, "minute": 22}
